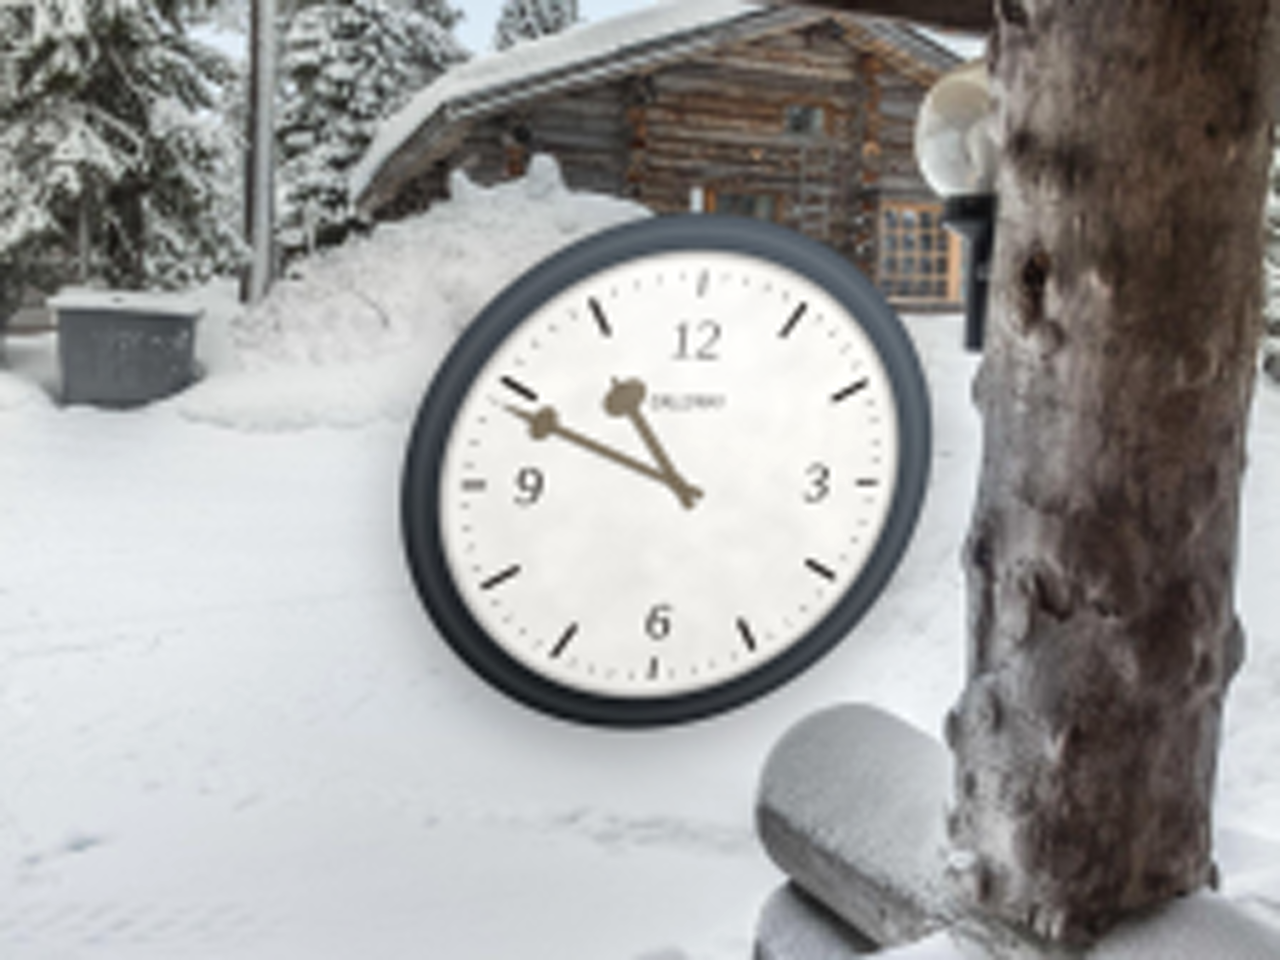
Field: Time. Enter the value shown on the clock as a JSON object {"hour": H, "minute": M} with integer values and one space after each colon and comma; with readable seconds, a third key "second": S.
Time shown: {"hour": 10, "minute": 49}
